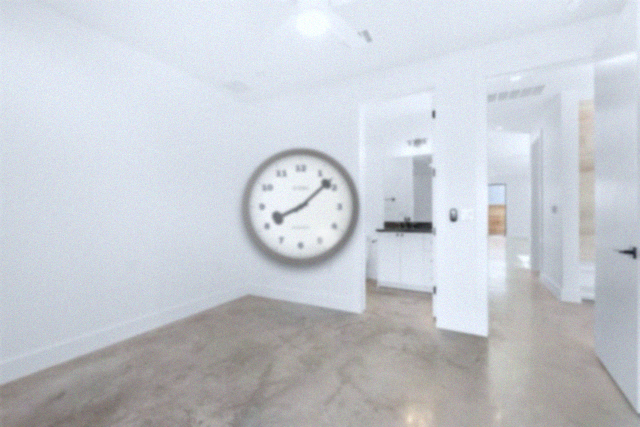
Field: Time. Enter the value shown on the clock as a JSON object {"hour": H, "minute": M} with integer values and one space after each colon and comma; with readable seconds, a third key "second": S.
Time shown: {"hour": 8, "minute": 8}
